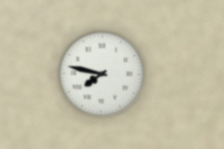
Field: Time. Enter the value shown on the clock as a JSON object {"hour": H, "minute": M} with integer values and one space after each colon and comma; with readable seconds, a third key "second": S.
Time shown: {"hour": 7, "minute": 47}
